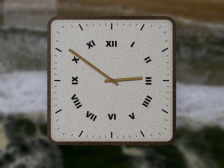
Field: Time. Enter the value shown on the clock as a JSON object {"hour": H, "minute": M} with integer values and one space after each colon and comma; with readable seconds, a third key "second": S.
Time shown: {"hour": 2, "minute": 51}
